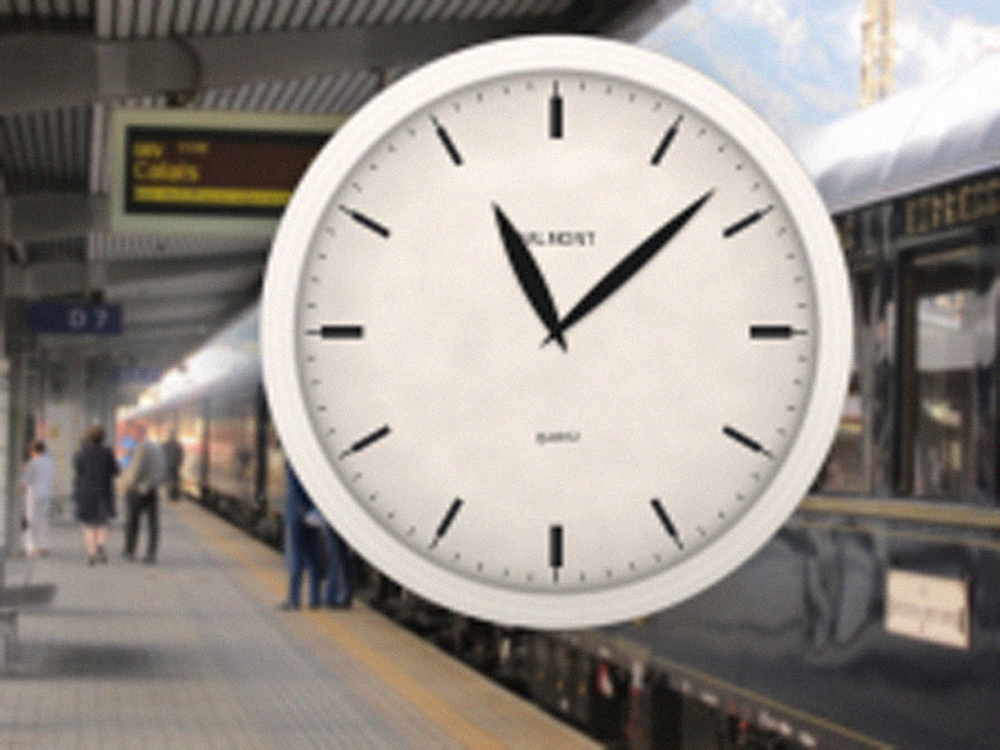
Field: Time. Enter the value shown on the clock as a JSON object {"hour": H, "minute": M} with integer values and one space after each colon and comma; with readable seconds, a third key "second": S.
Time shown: {"hour": 11, "minute": 8}
